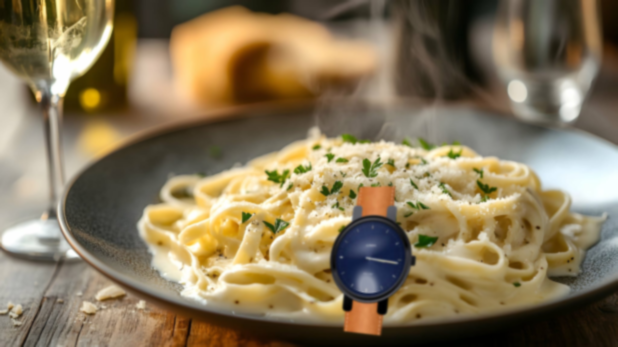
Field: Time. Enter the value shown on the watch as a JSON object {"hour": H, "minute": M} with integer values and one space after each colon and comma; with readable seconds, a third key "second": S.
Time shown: {"hour": 3, "minute": 16}
